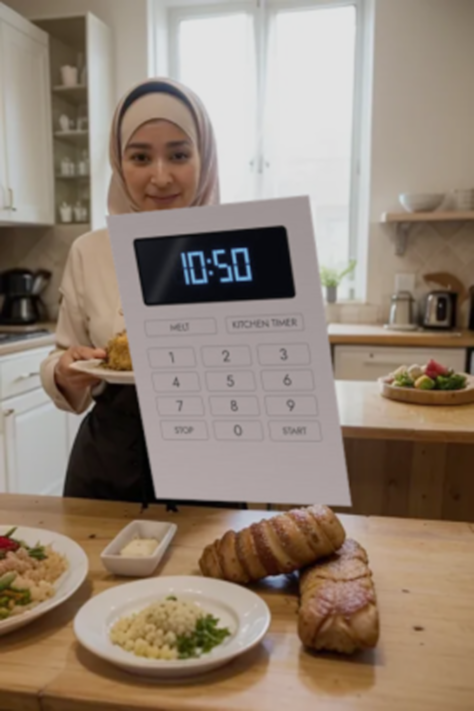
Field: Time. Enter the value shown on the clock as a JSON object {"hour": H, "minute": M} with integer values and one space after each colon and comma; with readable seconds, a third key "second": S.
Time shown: {"hour": 10, "minute": 50}
